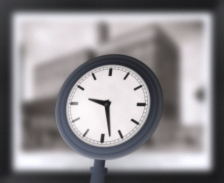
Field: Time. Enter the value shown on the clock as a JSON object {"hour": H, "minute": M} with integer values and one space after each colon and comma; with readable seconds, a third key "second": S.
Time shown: {"hour": 9, "minute": 28}
